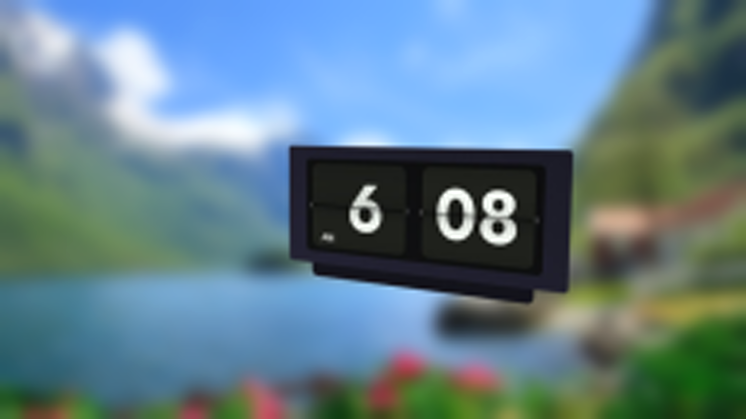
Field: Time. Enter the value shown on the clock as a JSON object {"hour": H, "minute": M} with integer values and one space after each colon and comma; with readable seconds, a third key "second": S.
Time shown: {"hour": 6, "minute": 8}
